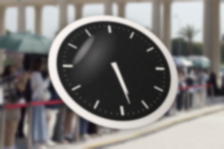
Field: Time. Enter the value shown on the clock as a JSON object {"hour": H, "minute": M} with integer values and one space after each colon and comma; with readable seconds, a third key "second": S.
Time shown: {"hour": 5, "minute": 28}
